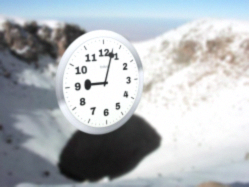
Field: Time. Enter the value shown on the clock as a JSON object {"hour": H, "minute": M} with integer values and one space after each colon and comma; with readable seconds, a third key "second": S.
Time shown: {"hour": 9, "minute": 3}
